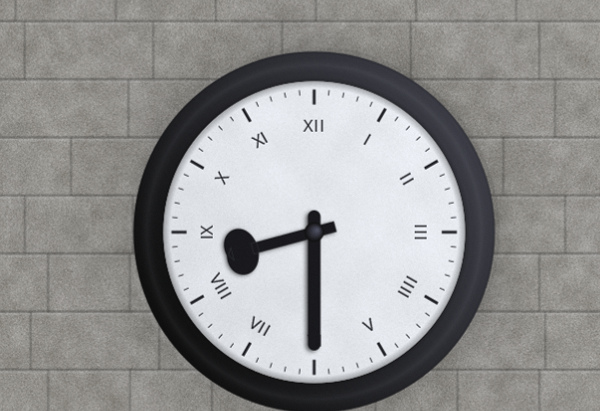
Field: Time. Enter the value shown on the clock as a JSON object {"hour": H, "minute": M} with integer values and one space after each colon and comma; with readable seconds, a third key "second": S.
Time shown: {"hour": 8, "minute": 30}
